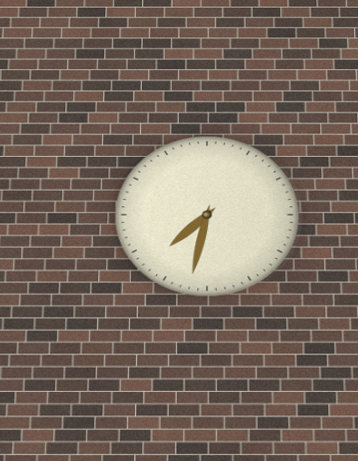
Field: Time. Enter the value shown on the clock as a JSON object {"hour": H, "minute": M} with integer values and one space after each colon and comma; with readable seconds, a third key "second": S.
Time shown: {"hour": 7, "minute": 32}
